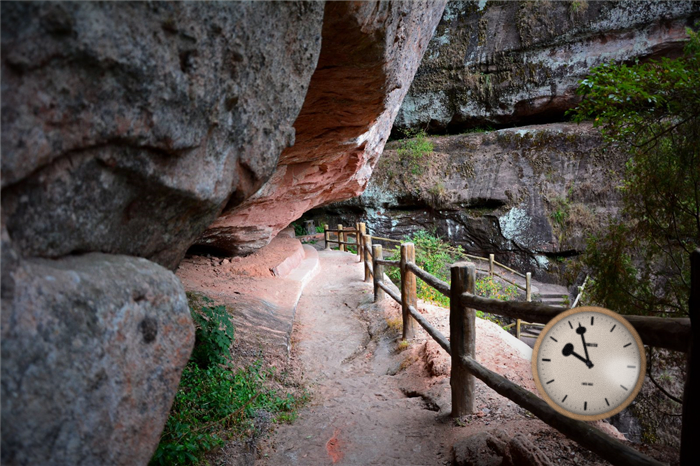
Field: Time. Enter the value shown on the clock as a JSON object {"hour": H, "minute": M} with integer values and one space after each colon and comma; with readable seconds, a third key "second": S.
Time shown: {"hour": 9, "minute": 57}
